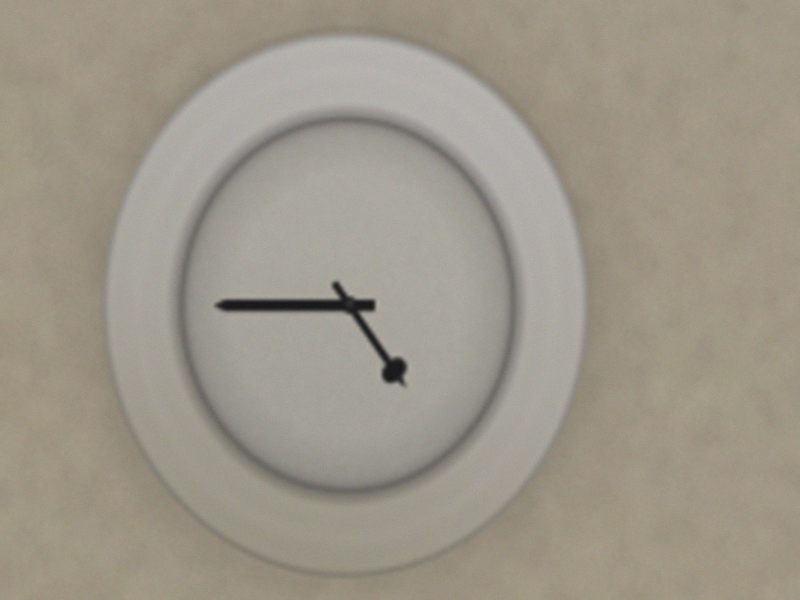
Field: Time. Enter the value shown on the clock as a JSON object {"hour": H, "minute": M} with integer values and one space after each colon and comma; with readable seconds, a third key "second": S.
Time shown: {"hour": 4, "minute": 45}
